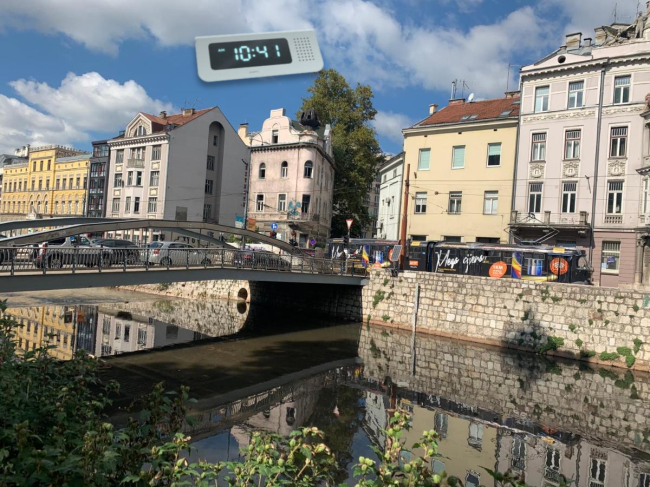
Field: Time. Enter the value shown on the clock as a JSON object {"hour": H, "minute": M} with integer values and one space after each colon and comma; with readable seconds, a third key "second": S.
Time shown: {"hour": 10, "minute": 41}
